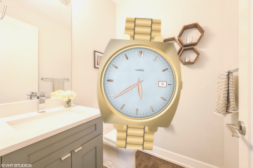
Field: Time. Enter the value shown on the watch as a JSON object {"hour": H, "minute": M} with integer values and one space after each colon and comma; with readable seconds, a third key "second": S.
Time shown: {"hour": 5, "minute": 39}
